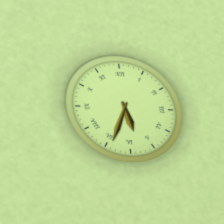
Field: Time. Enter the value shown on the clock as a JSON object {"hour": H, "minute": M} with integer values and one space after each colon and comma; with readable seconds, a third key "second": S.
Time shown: {"hour": 5, "minute": 34}
